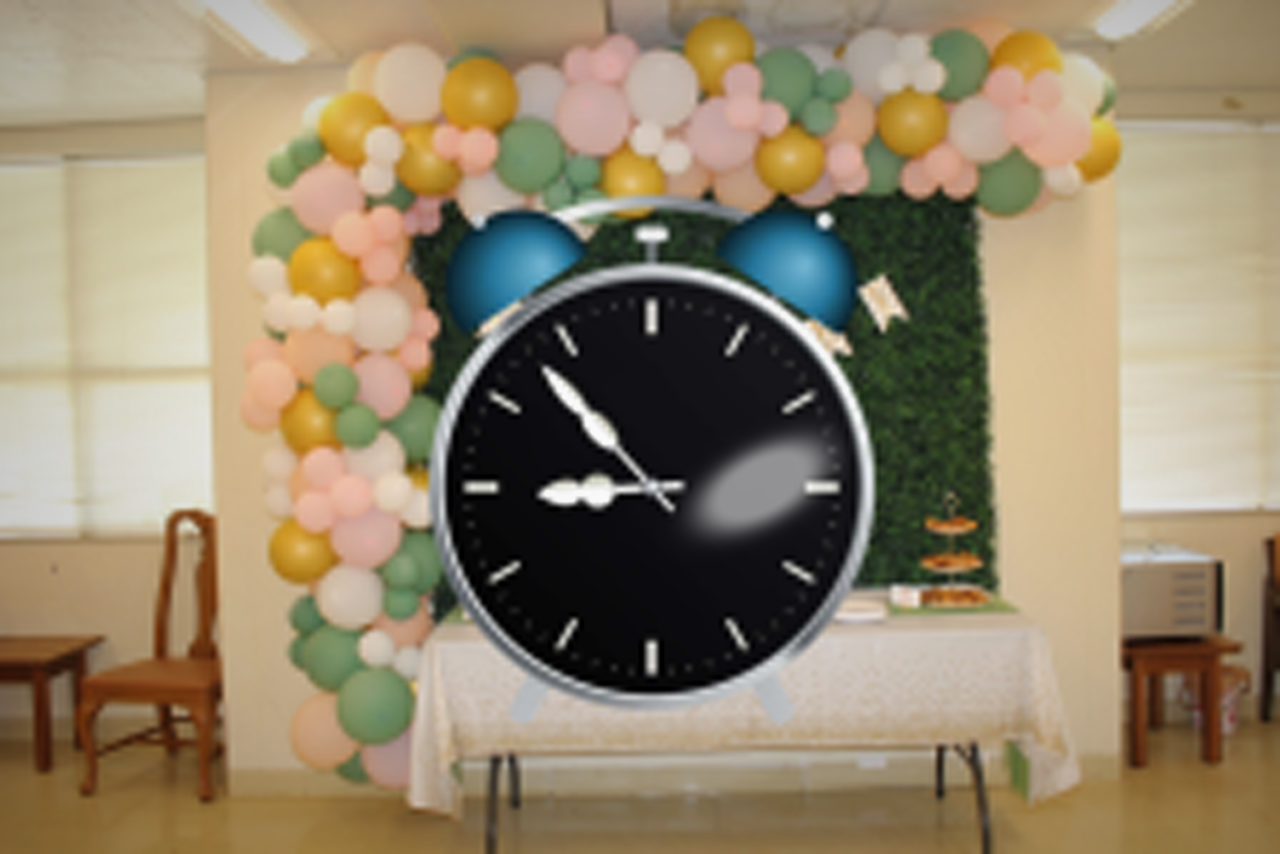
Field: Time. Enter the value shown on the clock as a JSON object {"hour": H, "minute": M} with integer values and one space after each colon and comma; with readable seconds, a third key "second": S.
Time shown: {"hour": 8, "minute": 53}
